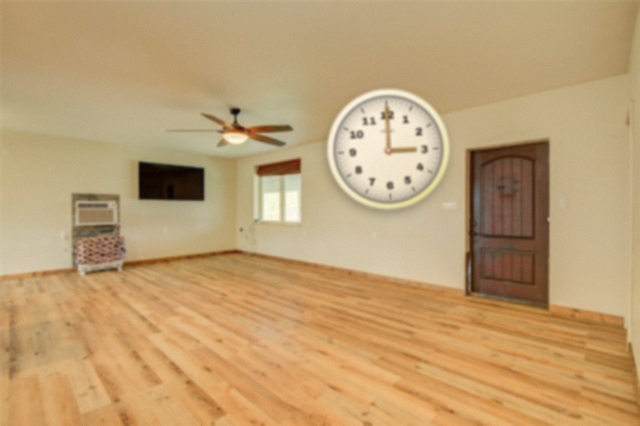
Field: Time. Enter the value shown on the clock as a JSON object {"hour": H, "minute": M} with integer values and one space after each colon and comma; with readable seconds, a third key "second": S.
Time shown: {"hour": 3, "minute": 0}
